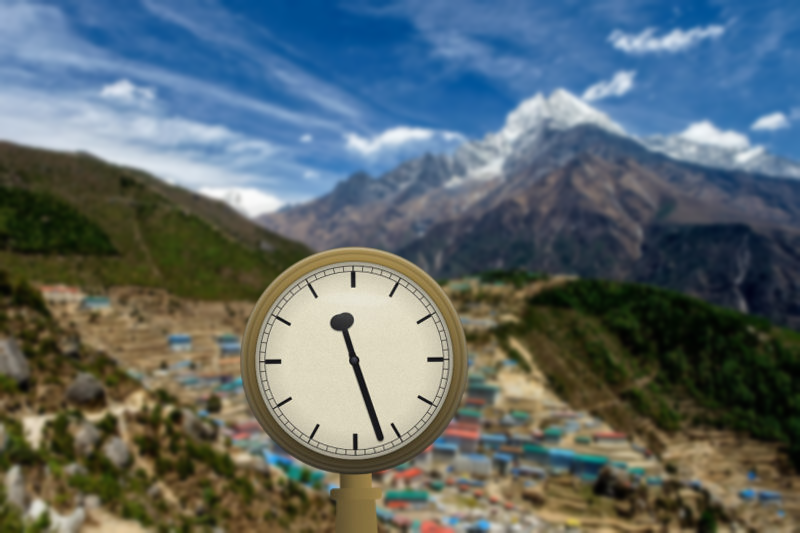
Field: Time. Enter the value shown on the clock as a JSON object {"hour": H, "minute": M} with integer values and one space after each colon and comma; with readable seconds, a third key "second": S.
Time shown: {"hour": 11, "minute": 27}
